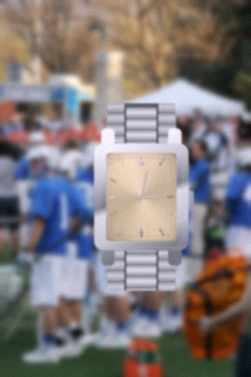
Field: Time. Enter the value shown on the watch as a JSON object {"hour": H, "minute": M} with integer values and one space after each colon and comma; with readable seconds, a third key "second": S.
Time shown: {"hour": 3, "minute": 2}
